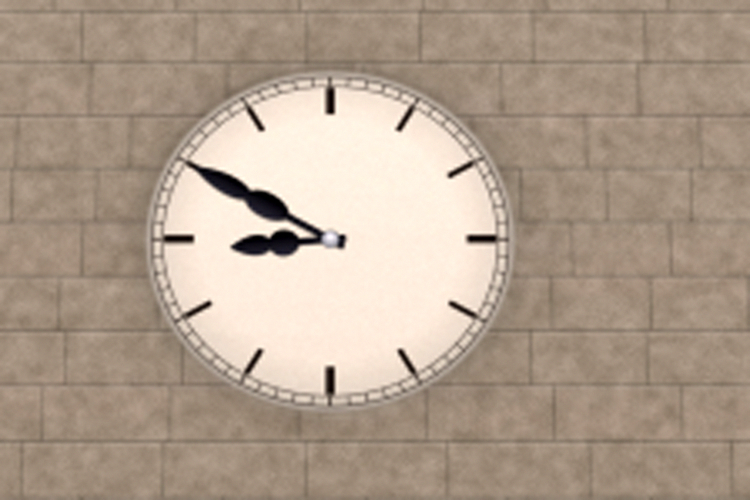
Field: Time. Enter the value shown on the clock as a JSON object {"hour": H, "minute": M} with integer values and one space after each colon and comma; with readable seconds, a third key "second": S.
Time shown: {"hour": 8, "minute": 50}
